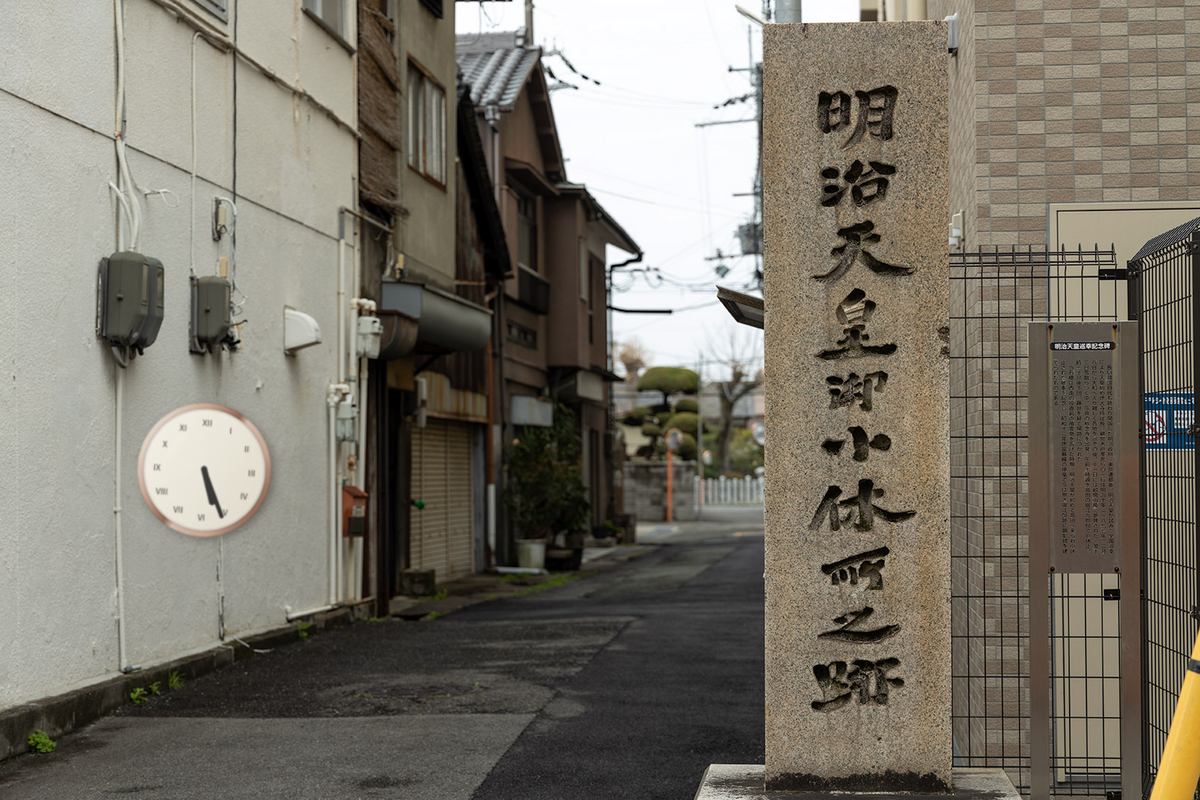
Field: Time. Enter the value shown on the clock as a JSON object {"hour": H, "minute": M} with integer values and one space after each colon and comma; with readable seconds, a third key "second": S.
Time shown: {"hour": 5, "minute": 26}
